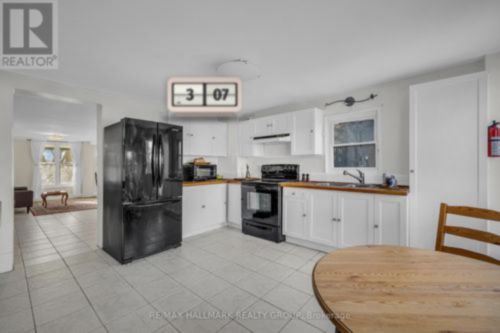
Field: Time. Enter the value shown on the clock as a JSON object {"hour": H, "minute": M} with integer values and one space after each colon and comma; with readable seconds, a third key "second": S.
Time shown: {"hour": 3, "minute": 7}
